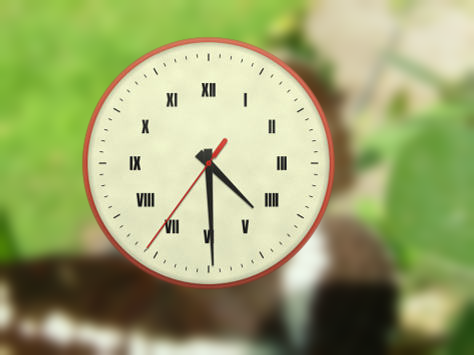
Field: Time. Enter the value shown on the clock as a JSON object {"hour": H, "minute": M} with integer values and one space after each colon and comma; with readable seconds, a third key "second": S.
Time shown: {"hour": 4, "minute": 29, "second": 36}
